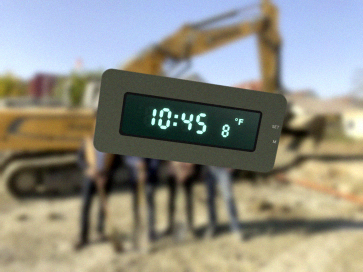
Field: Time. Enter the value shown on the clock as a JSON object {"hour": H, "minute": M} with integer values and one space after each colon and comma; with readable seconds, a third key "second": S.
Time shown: {"hour": 10, "minute": 45}
